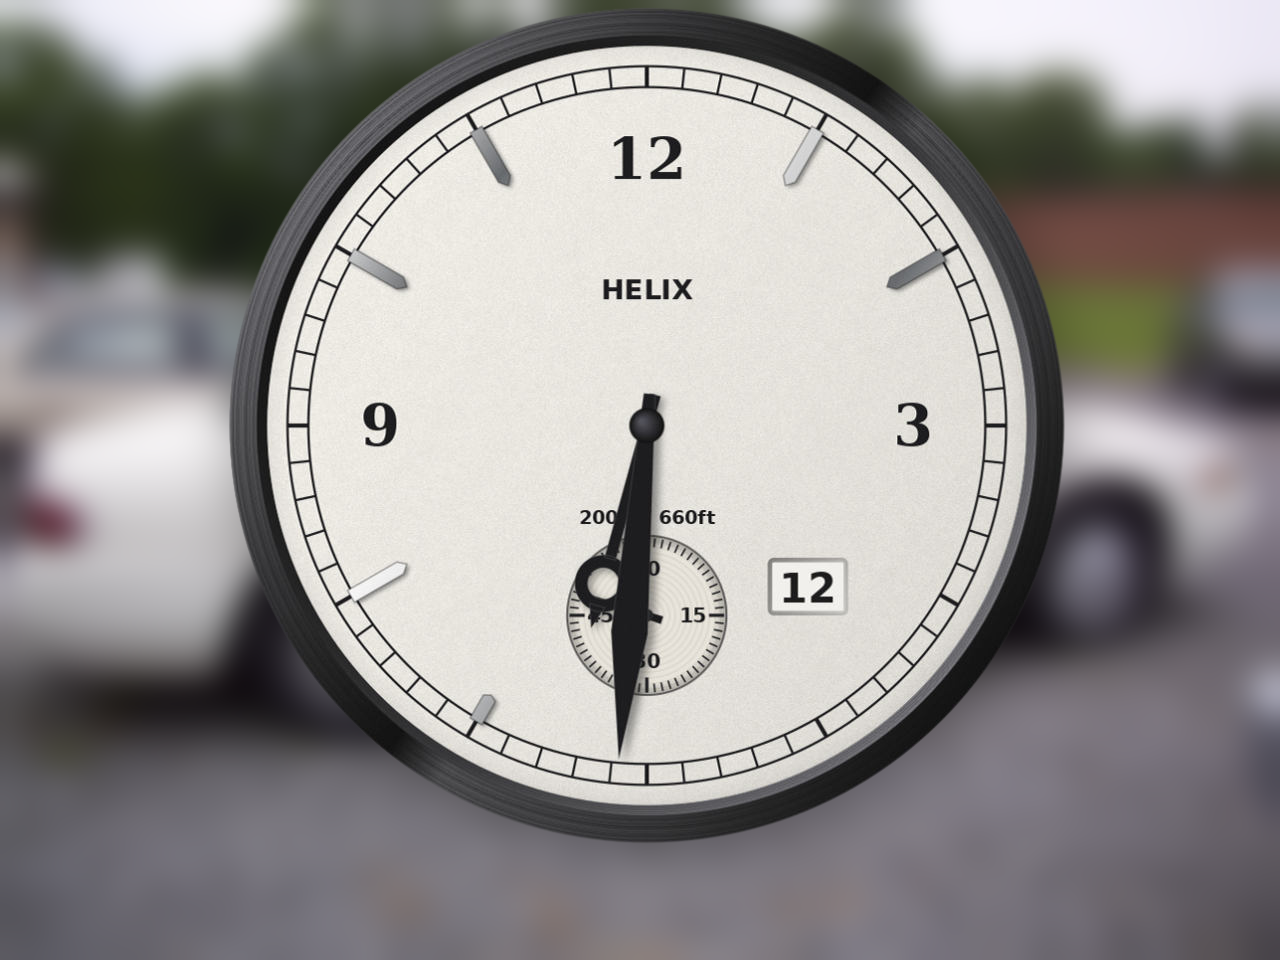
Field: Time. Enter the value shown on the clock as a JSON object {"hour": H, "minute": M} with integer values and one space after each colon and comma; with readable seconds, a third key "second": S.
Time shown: {"hour": 6, "minute": 30, "second": 48}
